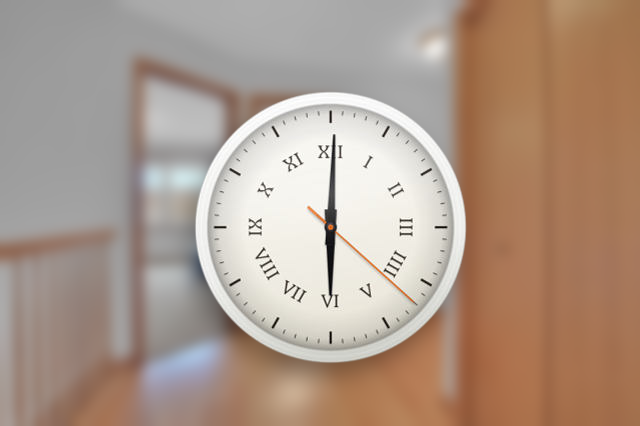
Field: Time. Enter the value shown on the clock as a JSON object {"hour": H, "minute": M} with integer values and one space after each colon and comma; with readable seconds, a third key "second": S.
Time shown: {"hour": 6, "minute": 0, "second": 22}
